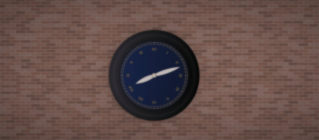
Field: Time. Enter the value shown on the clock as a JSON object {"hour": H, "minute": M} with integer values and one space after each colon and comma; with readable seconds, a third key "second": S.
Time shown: {"hour": 8, "minute": 12}
